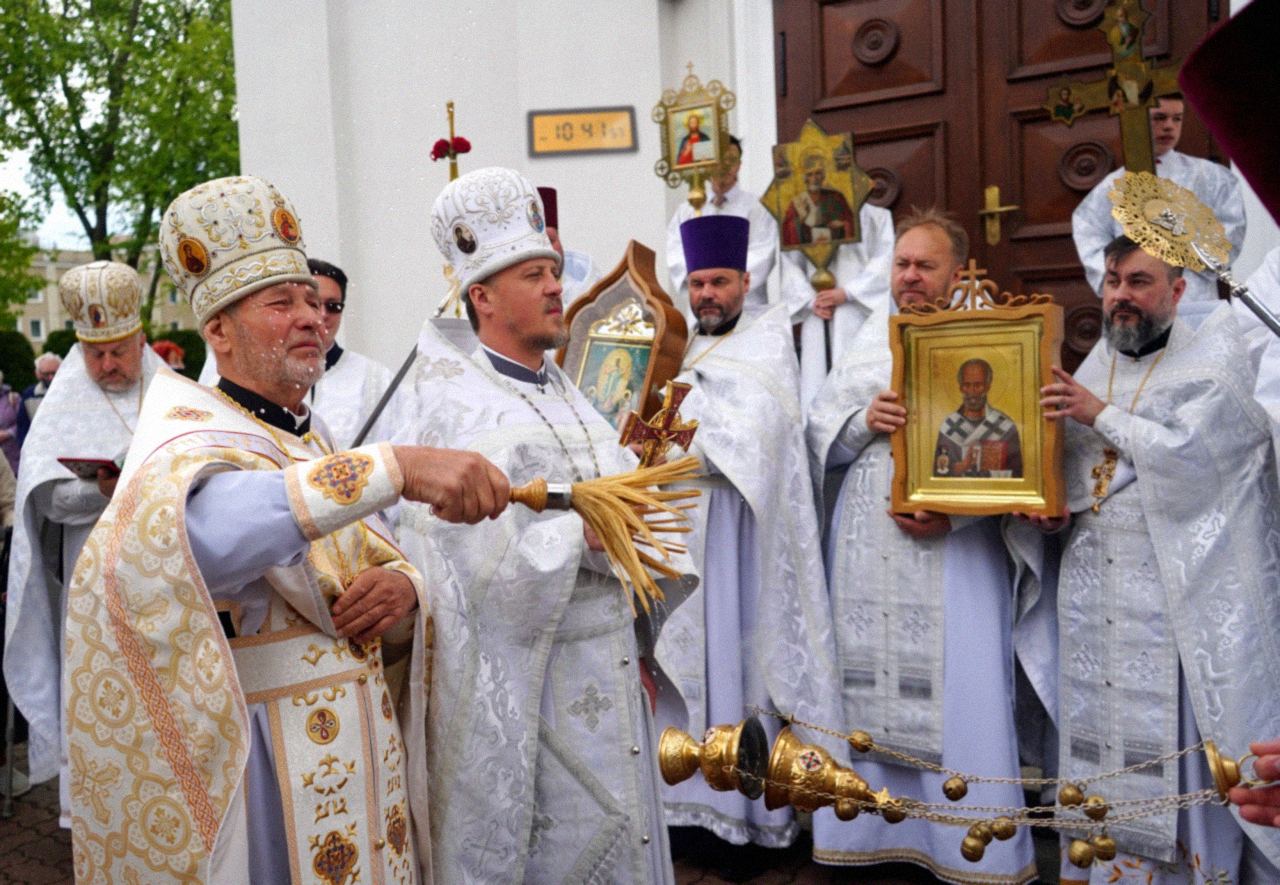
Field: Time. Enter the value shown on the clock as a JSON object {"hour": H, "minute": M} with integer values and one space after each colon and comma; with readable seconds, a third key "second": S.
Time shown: {"hour": 10, "minute": 41}
